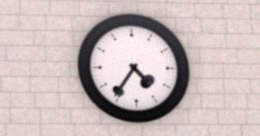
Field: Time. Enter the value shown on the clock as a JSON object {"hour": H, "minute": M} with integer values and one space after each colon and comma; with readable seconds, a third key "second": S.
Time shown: {"hour": 4, "minute": 36}
